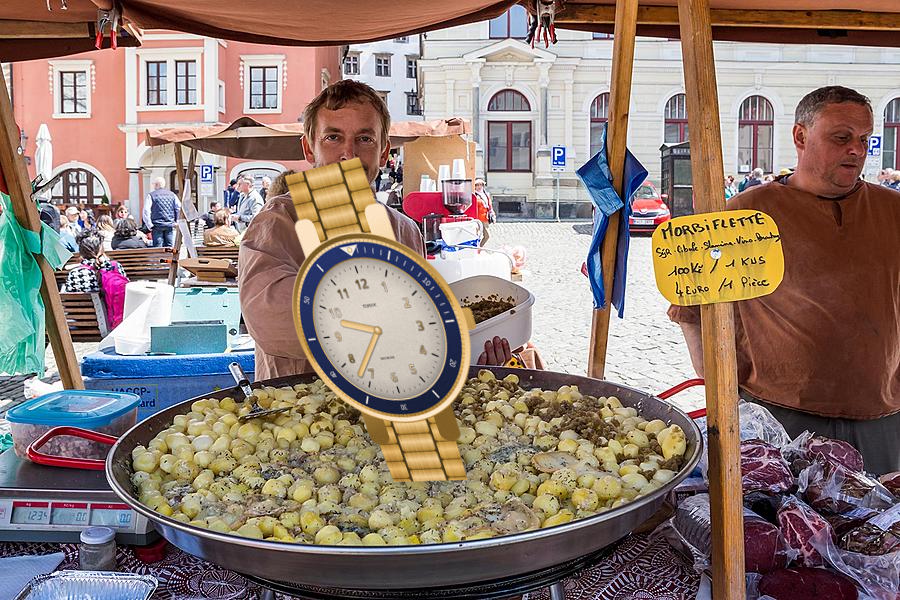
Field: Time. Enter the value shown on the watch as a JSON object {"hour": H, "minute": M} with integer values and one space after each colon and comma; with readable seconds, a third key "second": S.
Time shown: {"hour": 9, "minute": 37}
